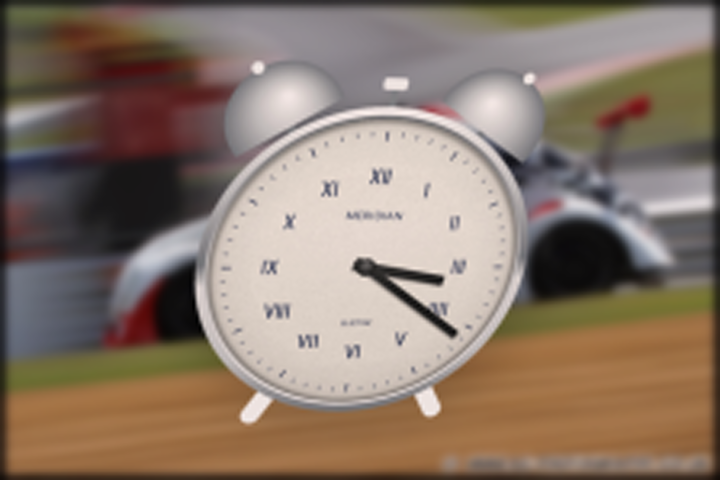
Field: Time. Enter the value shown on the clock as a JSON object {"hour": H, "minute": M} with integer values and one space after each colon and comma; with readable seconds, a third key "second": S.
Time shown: {"hour": 3, "minute": 21}
